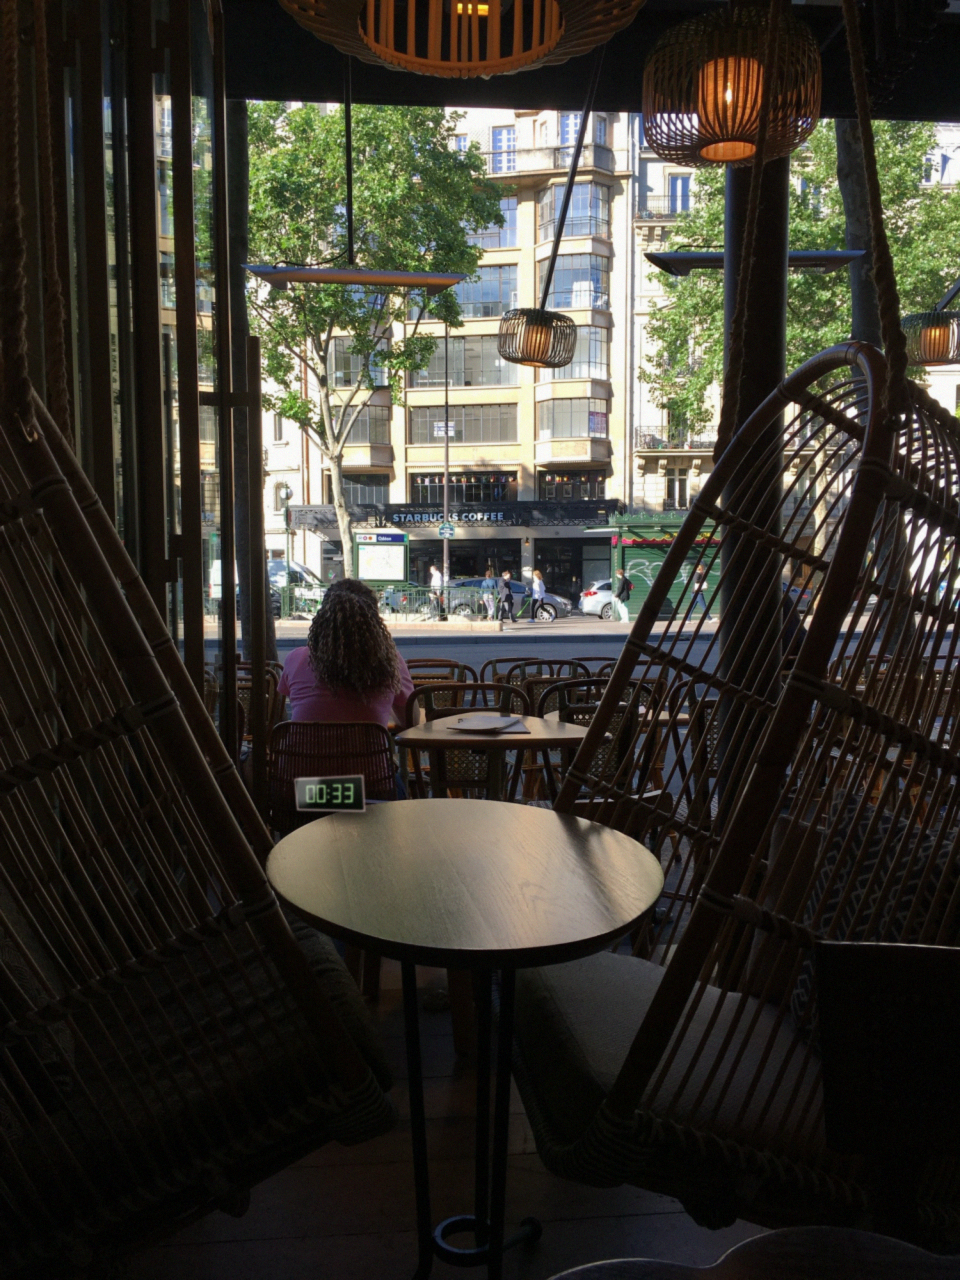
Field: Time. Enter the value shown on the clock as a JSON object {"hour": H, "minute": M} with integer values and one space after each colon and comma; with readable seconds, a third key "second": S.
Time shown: {"hour": 0, "minute": 33}
